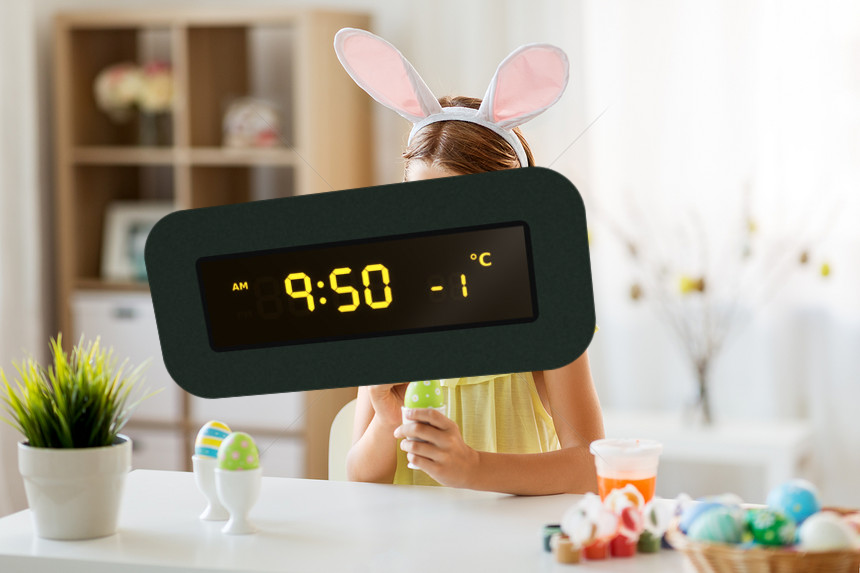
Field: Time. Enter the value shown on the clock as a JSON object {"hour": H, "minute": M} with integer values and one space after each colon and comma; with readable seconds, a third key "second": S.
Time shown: {"hour": 9, "minute": 50}
